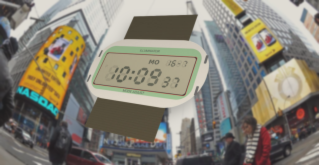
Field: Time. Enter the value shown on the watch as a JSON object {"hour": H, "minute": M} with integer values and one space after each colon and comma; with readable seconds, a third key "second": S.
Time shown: {"hour": 10, "minute": 9, "second": 37}
